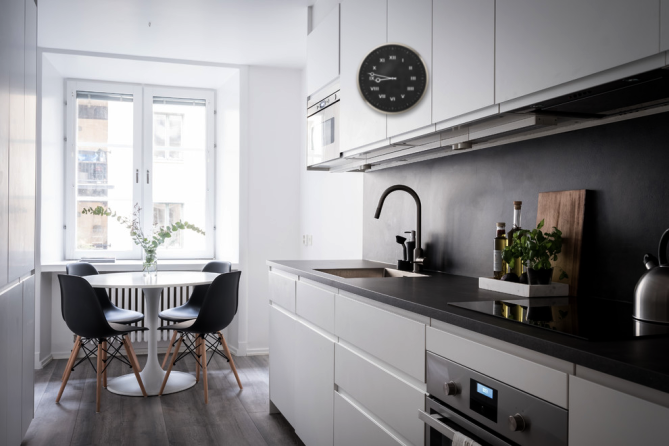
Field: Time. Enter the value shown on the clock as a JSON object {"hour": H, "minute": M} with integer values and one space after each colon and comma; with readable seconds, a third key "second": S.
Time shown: {"hour": 8, "minute": 47}
